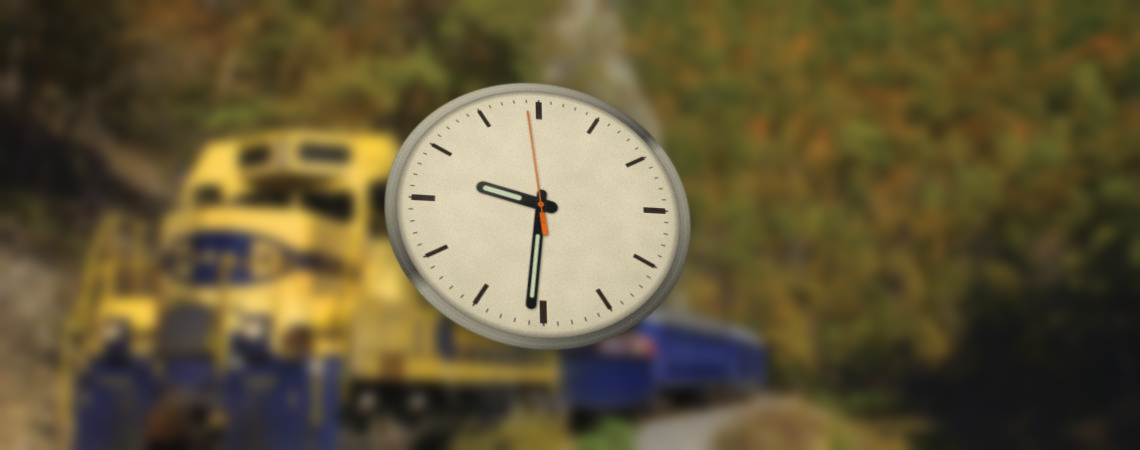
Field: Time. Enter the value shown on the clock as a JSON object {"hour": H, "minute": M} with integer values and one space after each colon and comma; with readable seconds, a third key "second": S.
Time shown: {"hour": 9, "minute": 30, "second": 59}
